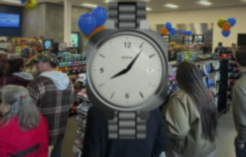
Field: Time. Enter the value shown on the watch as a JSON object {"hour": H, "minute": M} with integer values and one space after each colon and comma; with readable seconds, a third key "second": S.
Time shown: {"hour": 8, "minute": 6}
